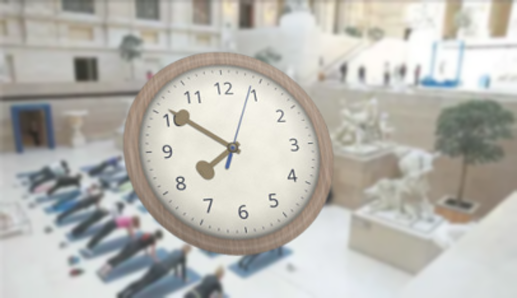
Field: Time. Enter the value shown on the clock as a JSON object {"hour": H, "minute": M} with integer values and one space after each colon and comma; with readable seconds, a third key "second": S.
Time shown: {"hour": 7, "minute": 51, "second": 4}
